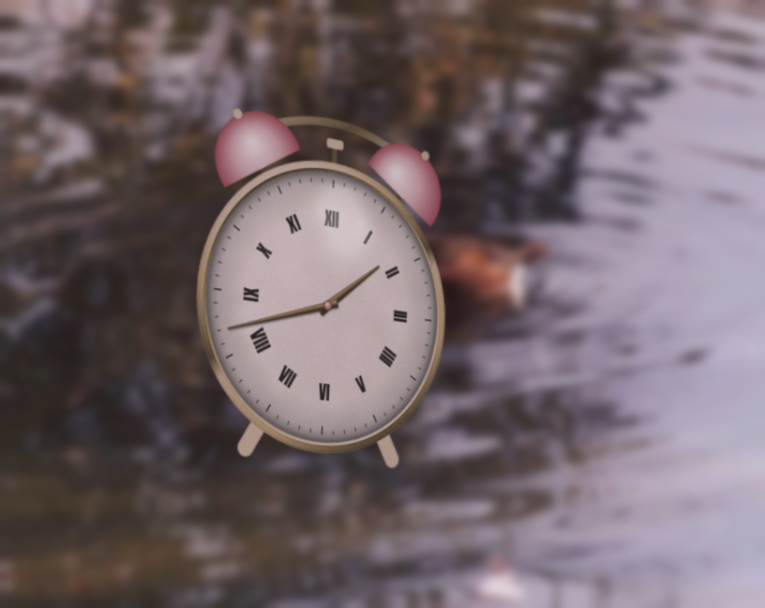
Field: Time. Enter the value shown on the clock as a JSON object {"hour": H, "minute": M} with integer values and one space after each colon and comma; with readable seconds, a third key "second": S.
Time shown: {"hour": 1, "minute": 42}
